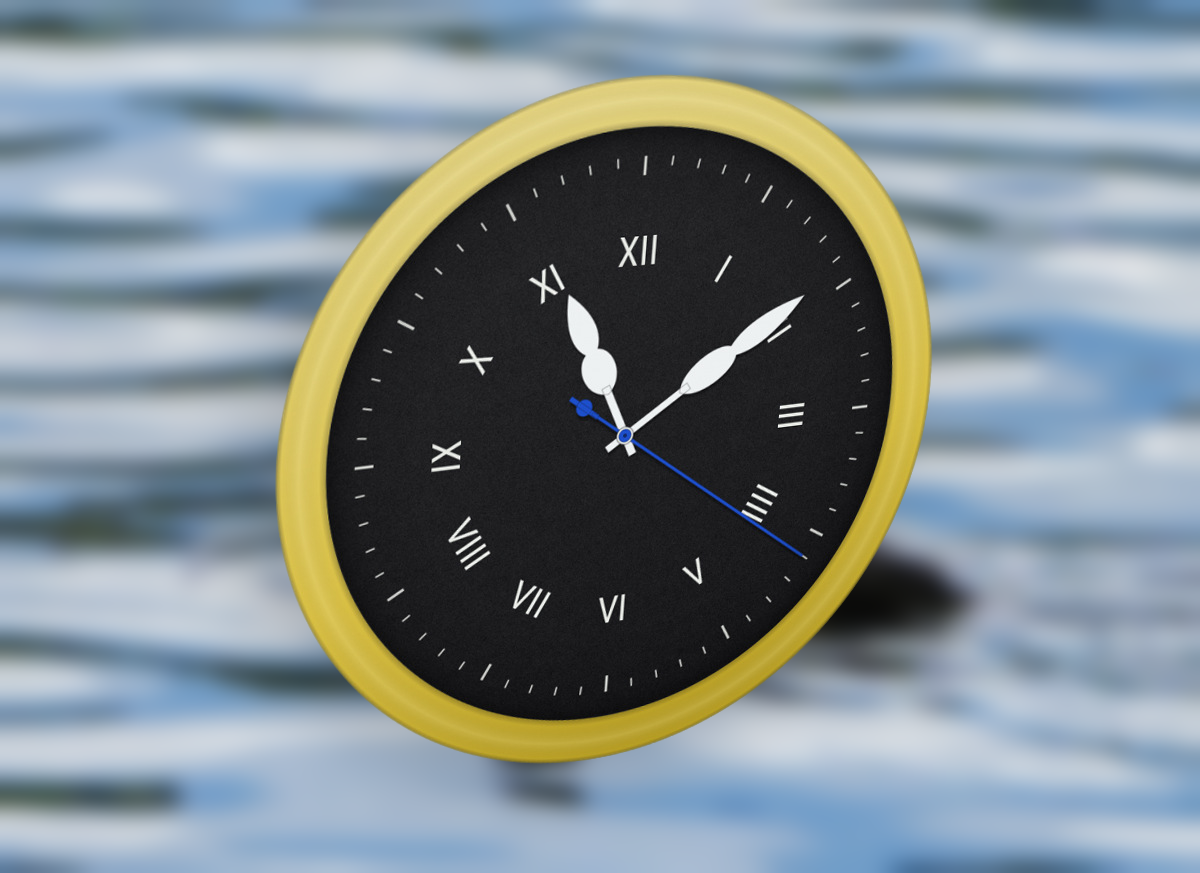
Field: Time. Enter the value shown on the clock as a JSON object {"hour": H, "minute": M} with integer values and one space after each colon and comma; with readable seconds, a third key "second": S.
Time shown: {"hour": 11, "minute": 9, "second": 21}
